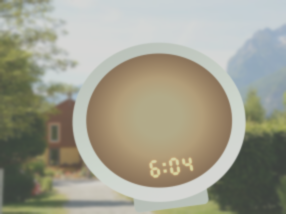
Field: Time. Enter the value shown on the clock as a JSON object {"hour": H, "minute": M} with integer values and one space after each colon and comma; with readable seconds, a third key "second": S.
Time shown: {"hour": 6, "minute": 4}
